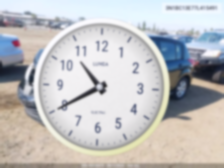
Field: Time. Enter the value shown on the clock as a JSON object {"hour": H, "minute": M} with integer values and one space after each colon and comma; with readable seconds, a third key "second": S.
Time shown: {"hour": 10, "minute": 40}
